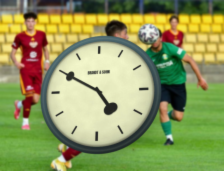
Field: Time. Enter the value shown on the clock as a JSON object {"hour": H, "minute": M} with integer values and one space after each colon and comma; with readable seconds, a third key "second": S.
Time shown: {"hour": 4, "minute": 50}
